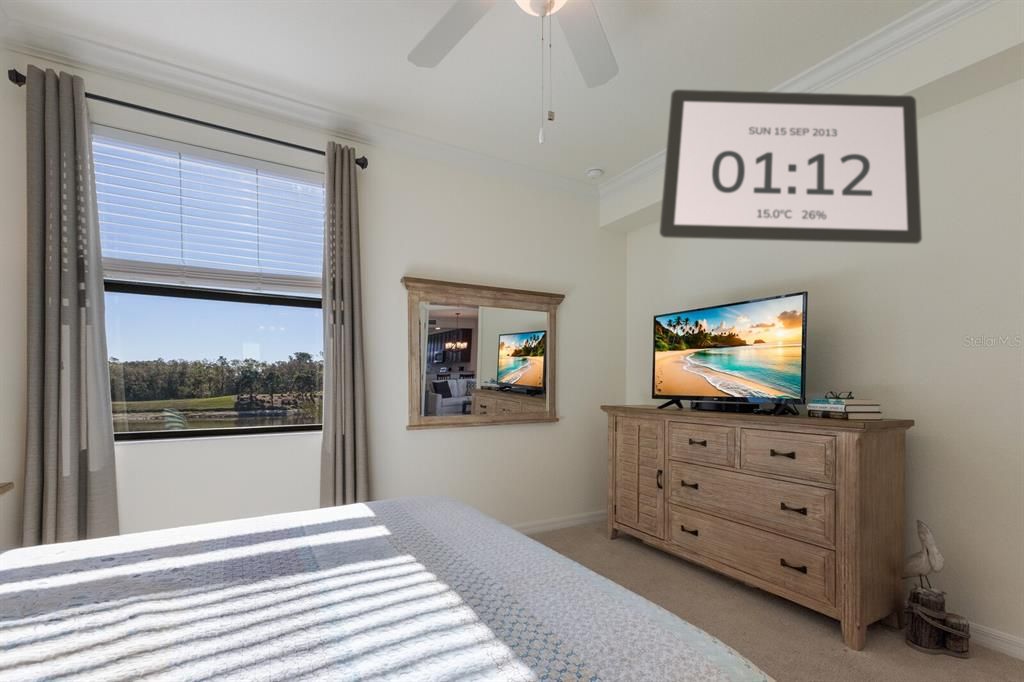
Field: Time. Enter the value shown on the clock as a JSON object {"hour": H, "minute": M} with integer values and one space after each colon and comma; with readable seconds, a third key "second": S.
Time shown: {"hour": 1, "minute": 12}
